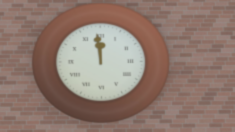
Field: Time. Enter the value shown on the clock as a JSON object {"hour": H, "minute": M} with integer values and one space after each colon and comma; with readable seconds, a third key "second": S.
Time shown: {"hour": 11, "minute": 59}
